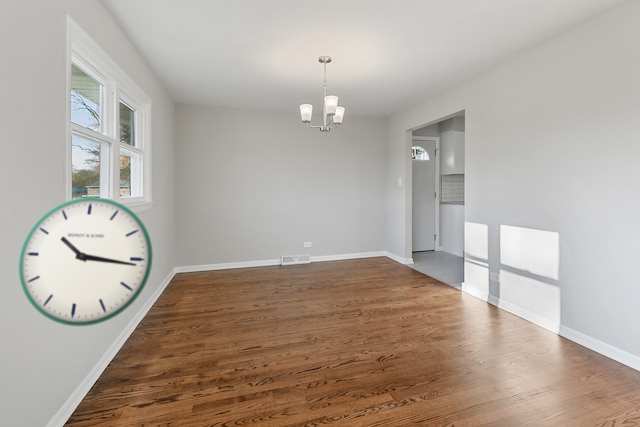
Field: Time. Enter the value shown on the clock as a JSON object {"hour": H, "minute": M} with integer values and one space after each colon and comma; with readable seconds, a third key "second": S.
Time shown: {"hour": 10, "minute": 16}
